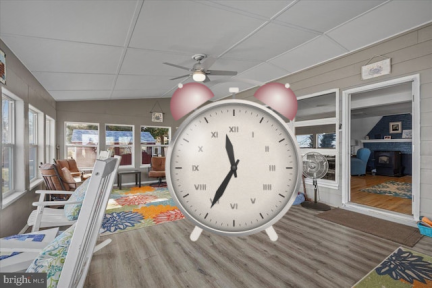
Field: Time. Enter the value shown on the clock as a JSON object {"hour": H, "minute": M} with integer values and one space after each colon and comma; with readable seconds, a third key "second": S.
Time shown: {"hour": 11, "minute": 35}
